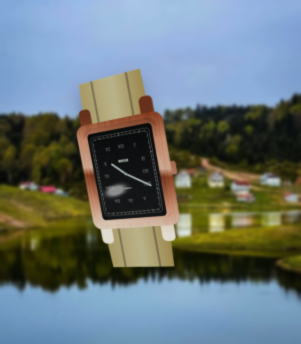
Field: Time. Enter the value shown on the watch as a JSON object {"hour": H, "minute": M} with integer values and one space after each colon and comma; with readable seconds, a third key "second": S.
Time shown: {"hour": 10, "minute": 20}
